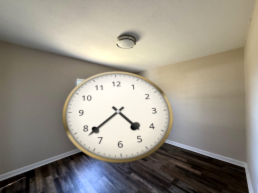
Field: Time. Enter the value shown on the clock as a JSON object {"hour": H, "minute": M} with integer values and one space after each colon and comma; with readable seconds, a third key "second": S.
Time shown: {"hour": 4, "minute": 38}
